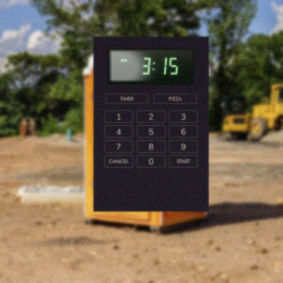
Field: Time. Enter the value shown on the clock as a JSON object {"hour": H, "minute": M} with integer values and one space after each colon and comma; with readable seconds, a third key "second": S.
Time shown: {"hour": 3, "minute": 15}
